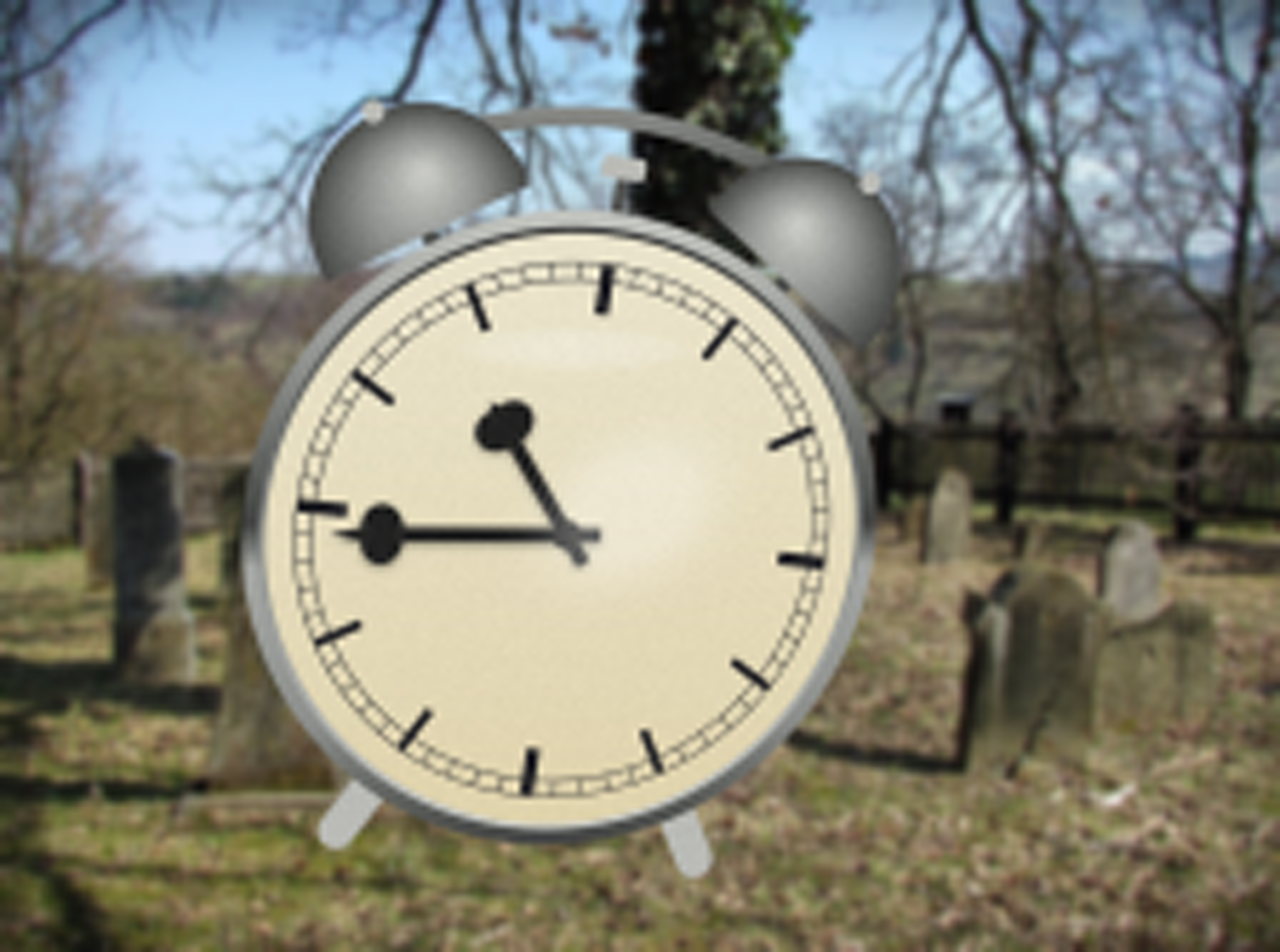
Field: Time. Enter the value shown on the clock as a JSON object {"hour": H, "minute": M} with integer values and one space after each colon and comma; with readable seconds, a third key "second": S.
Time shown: {"hour": 10, "minute": 44}
